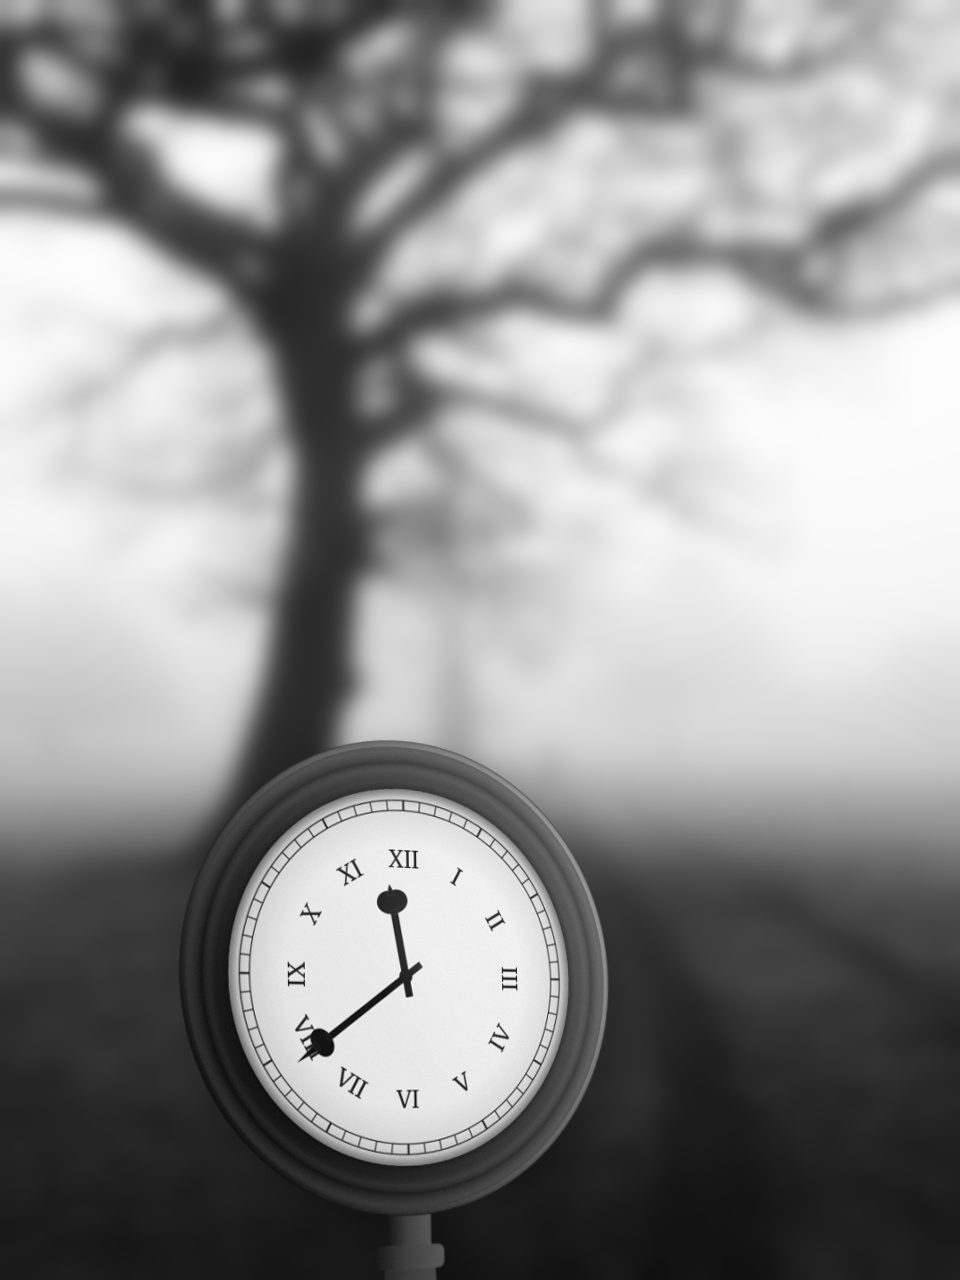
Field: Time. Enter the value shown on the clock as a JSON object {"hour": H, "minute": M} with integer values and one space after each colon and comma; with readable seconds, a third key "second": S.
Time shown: {"hour": 11, "minute": 39}
